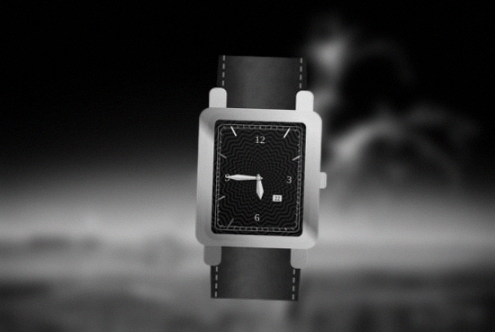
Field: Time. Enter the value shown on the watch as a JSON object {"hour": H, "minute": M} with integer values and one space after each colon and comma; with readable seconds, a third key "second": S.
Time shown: {"hour": 5, "minute": 45}
